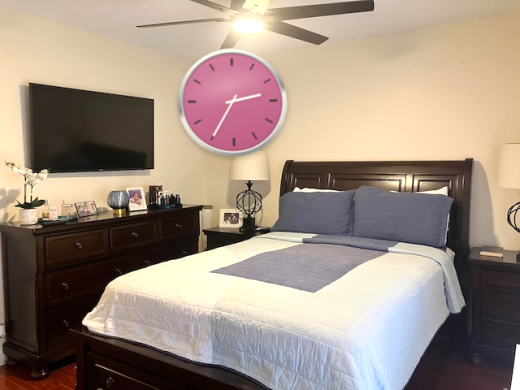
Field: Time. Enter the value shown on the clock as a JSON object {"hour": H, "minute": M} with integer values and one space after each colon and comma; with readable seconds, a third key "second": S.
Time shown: {"hour": 2, "minute": 35}
